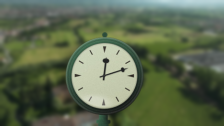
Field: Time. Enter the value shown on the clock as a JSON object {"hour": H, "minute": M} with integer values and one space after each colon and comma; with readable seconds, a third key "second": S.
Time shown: {"hour": 12, "minute": 12}
